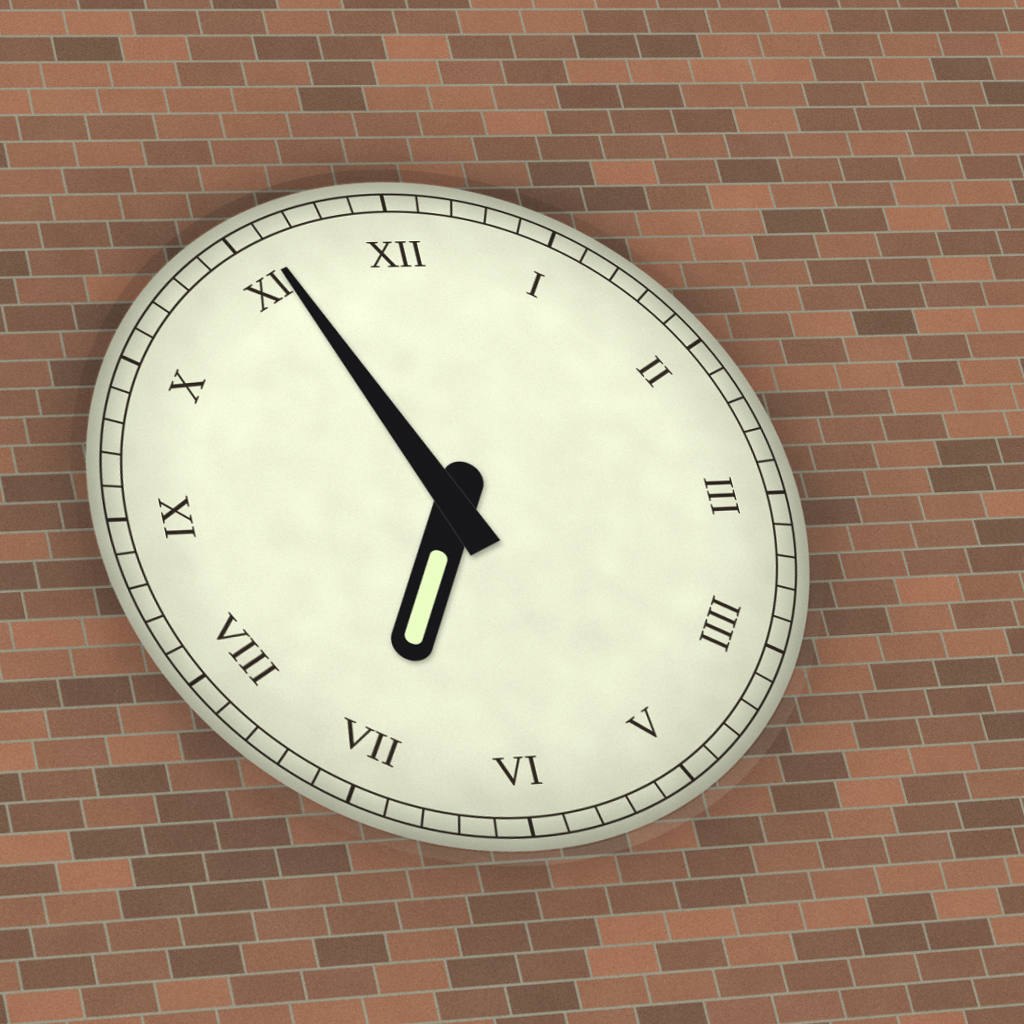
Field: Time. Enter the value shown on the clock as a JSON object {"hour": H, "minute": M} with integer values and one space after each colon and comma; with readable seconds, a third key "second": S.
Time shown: {"hour": 6, "minute": 56}
